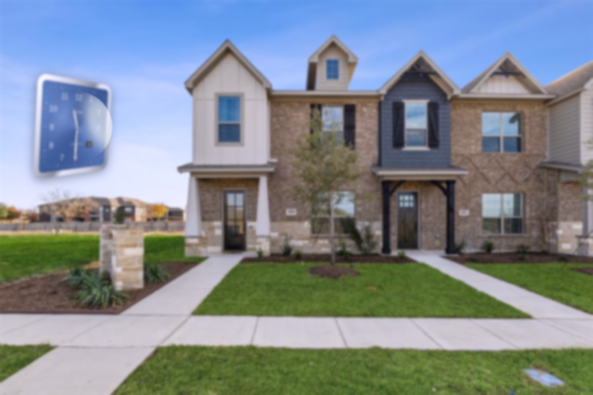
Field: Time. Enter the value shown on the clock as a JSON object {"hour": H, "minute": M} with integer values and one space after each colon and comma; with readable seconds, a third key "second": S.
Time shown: {"hour": 11, "minute": 30}
